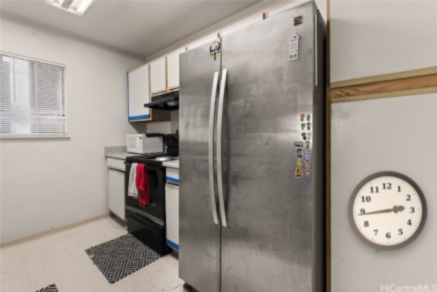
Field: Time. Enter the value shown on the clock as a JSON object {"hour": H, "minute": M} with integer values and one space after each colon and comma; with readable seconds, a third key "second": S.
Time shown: {"hour": 2, "minute": 44}
